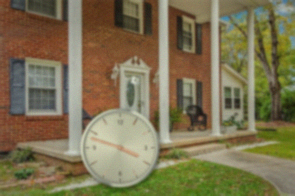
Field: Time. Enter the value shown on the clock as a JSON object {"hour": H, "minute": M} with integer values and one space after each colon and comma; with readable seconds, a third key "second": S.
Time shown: {"hour": 3, "minute": 48}
